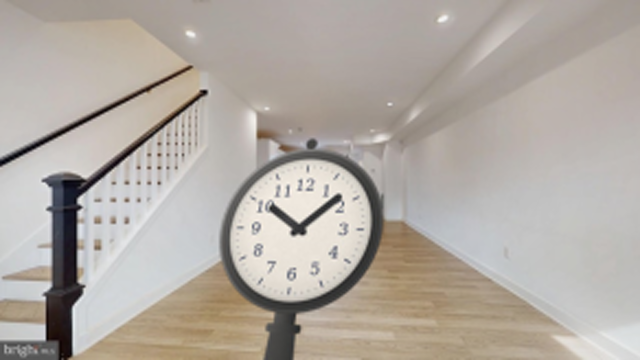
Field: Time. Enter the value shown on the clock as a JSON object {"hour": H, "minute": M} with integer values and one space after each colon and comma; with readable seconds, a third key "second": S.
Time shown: {"hour": 10, "minute": 8}
